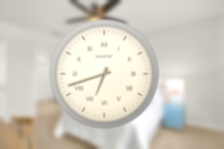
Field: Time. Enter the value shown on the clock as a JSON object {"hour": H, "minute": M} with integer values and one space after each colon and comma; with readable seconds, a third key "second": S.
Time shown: {"hour": 6, "minute": 42}
